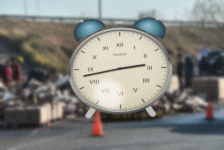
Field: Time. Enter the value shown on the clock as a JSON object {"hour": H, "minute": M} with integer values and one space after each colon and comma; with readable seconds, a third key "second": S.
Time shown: {"hour": 2, "minute": 43}
